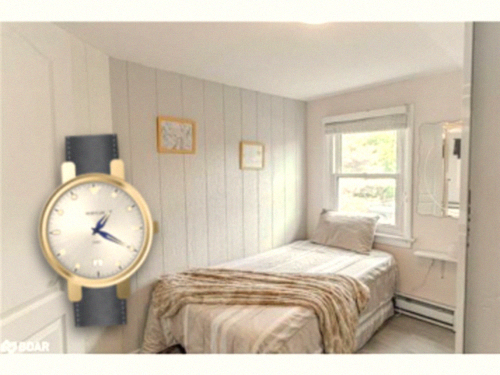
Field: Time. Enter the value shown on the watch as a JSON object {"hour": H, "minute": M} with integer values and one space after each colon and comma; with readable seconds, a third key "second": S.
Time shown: {"hour": 1, "minute": 20}
